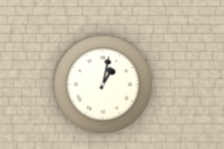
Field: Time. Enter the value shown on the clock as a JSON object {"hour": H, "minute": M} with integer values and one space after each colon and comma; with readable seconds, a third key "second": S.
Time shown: {"hour": 1, "minute": 2}
